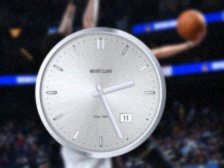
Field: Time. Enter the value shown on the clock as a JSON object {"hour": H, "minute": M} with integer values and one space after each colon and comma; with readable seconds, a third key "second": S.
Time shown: {"hour": 2, "minute": 26}
